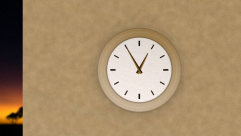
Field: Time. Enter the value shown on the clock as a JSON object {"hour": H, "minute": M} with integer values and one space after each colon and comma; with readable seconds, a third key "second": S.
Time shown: {"hour": 12, "minute": 55}
